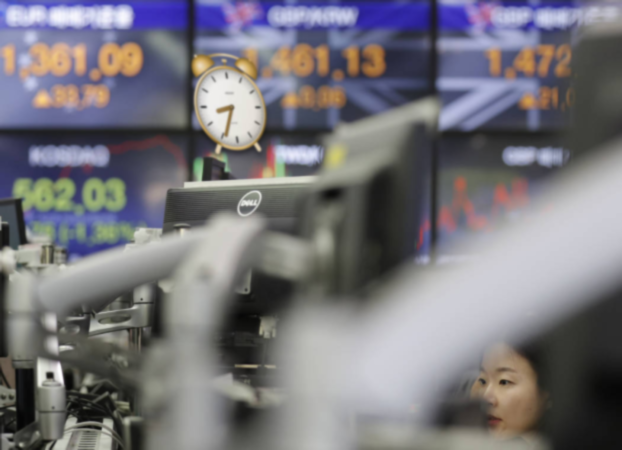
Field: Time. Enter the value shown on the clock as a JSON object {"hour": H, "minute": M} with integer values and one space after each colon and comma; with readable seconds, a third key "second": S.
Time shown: {"hour": 8, "minute": 34}
